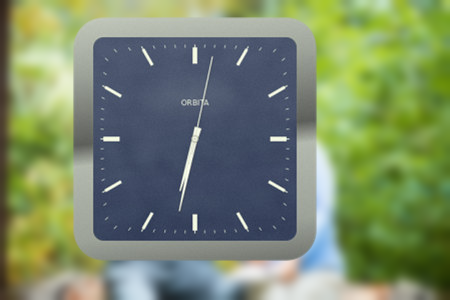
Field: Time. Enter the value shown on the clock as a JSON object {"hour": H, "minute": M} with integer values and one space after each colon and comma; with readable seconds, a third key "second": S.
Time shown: {"hour": 6, "minute": 32, "second": 2}
